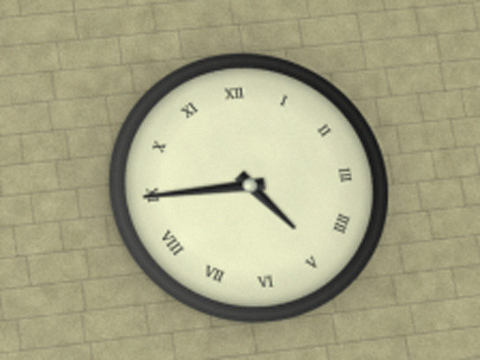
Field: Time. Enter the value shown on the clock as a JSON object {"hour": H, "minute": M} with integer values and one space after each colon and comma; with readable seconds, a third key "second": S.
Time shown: {"hour": 4, "minute": 45}
